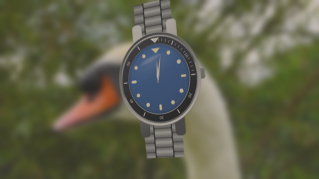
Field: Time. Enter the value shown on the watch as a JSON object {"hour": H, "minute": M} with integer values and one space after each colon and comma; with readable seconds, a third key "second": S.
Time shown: {"hour": 12, "minute": 2}
